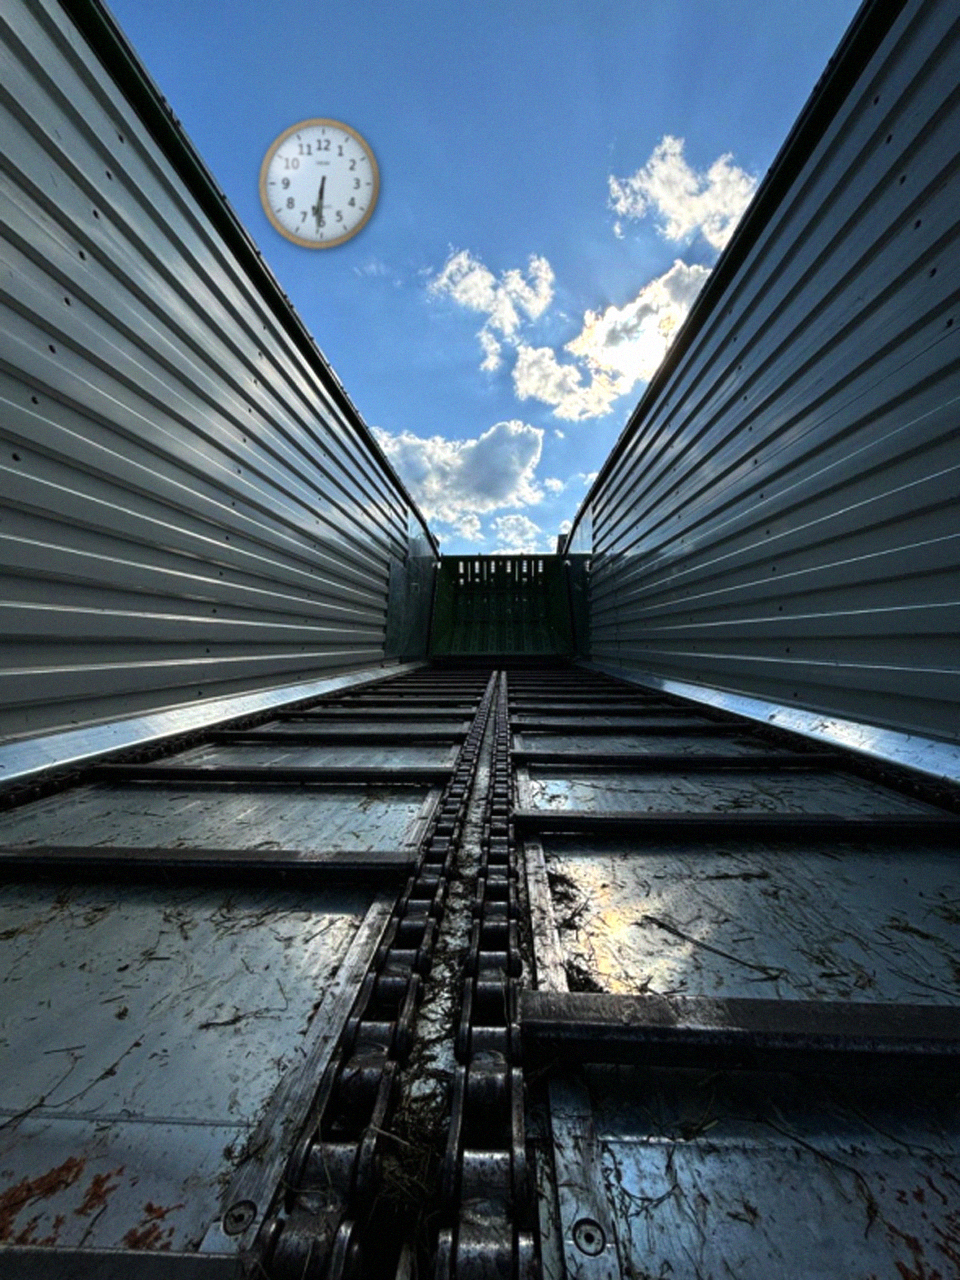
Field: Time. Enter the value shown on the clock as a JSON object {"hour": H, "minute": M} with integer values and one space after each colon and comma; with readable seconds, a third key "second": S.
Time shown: {"hour": 6, "minute": 31}
